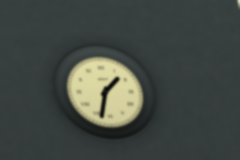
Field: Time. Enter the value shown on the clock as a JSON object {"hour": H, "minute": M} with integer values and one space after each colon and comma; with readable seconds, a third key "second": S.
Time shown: {"hour": 1, "minute": 33}
